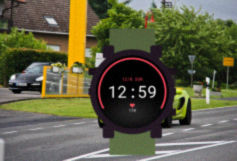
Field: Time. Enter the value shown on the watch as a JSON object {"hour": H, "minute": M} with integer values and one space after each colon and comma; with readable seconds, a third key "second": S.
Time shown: {"hour": 12, "minute": 59}
